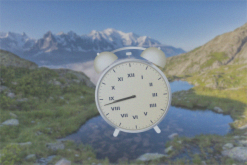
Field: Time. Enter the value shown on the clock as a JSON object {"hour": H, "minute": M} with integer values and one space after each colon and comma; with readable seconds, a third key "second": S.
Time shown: {"hour": 8, "minute": 43}
